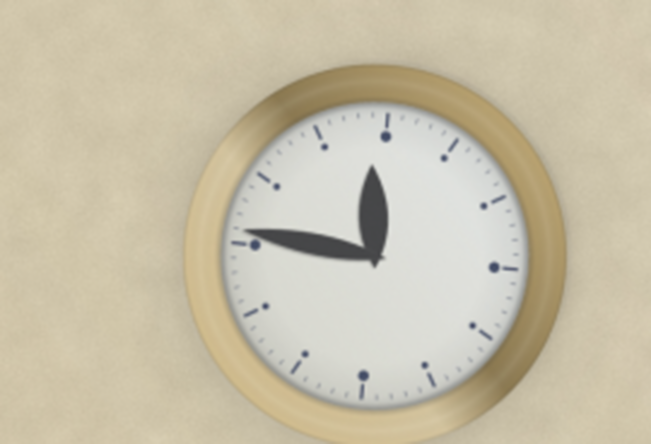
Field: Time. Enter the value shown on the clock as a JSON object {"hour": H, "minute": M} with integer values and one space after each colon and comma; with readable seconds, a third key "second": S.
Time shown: {"hour": 11, "minute": 46}
